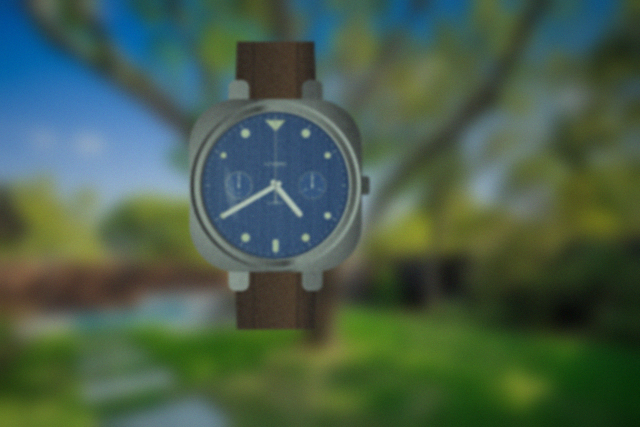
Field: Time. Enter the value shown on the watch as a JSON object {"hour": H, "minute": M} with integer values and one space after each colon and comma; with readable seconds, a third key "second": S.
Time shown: {"hour": 4, "minute": 40}
